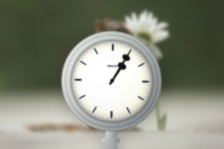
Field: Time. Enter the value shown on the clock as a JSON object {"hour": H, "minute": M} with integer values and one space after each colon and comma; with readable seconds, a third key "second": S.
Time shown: {"hour": 1, "minute": 5}
